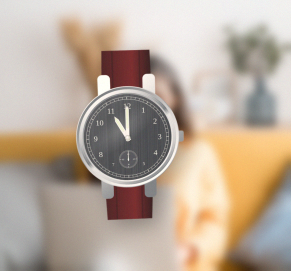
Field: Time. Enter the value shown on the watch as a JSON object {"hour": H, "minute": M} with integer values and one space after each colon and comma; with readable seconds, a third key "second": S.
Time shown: {"hour": 11, "minute": 0}
